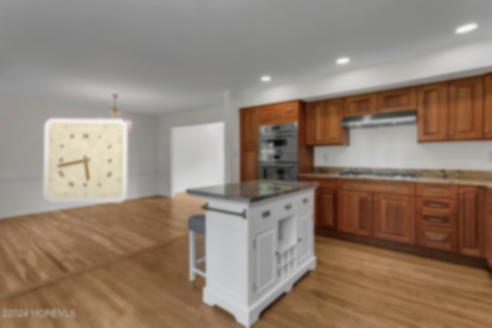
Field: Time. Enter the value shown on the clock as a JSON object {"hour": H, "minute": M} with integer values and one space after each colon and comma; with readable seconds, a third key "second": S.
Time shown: {"hour": 5, "minute": 43}
